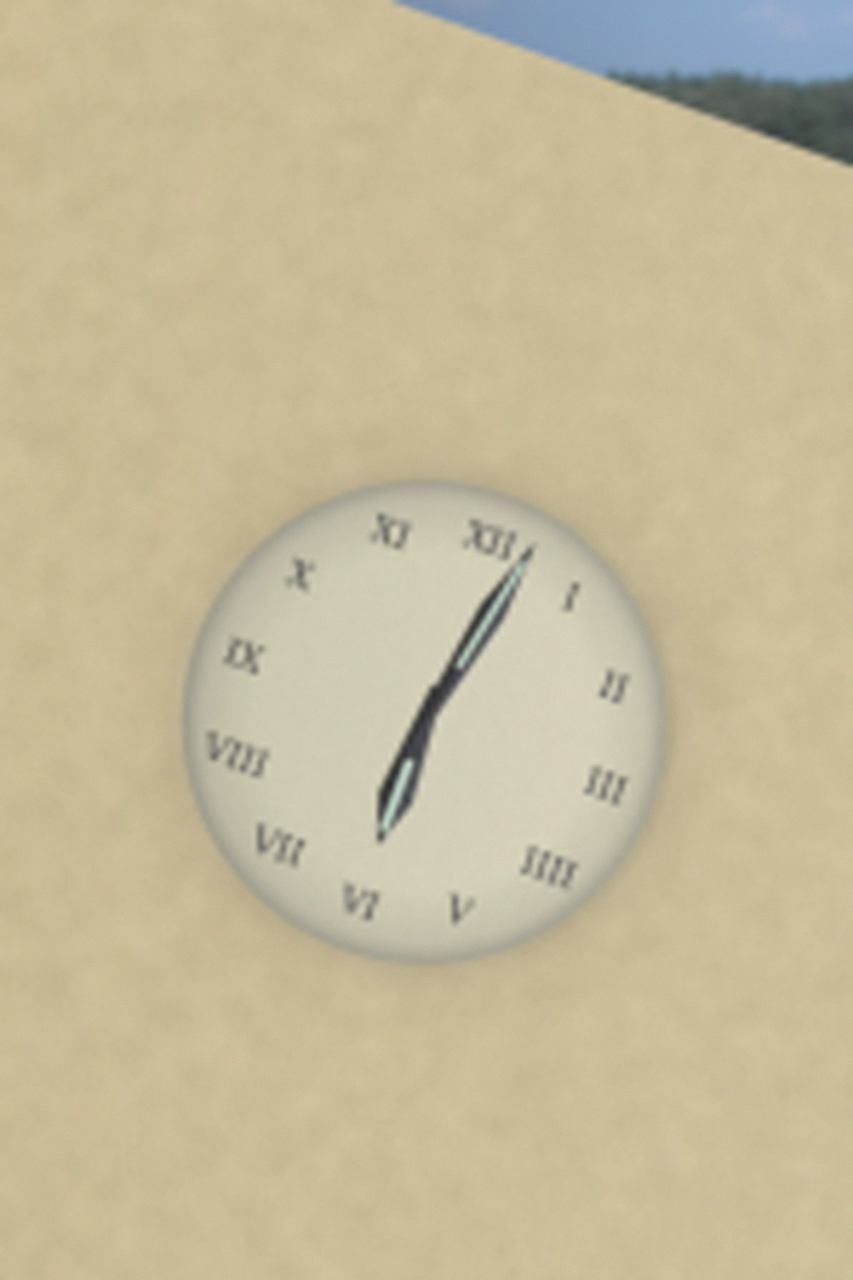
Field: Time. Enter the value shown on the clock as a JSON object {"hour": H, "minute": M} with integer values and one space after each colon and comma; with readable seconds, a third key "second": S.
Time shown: {"hour": 6, "minute": 2}
